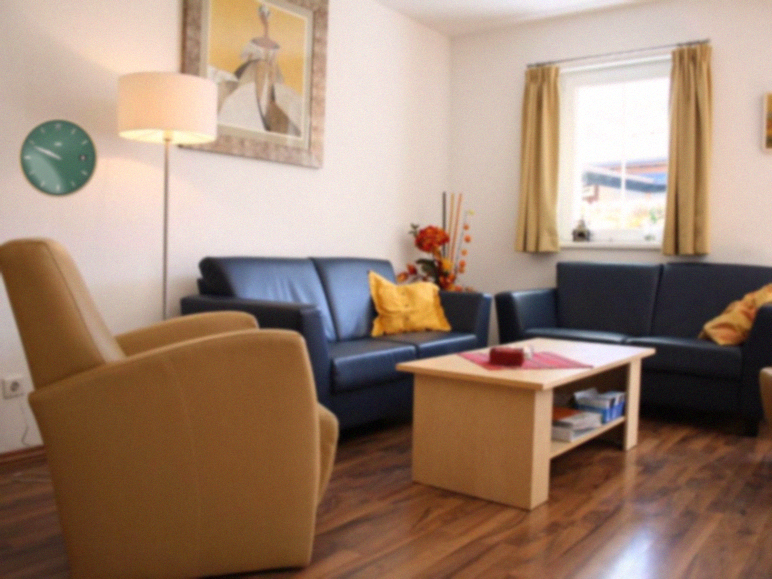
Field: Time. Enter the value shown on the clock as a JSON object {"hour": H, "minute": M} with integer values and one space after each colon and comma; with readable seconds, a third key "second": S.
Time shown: {"hour": 9, "minute": 49}
